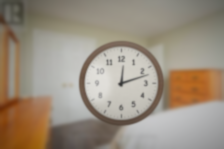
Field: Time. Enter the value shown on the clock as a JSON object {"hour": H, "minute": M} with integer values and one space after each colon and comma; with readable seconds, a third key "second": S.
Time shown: {"hour": 12, "minute": 12}
